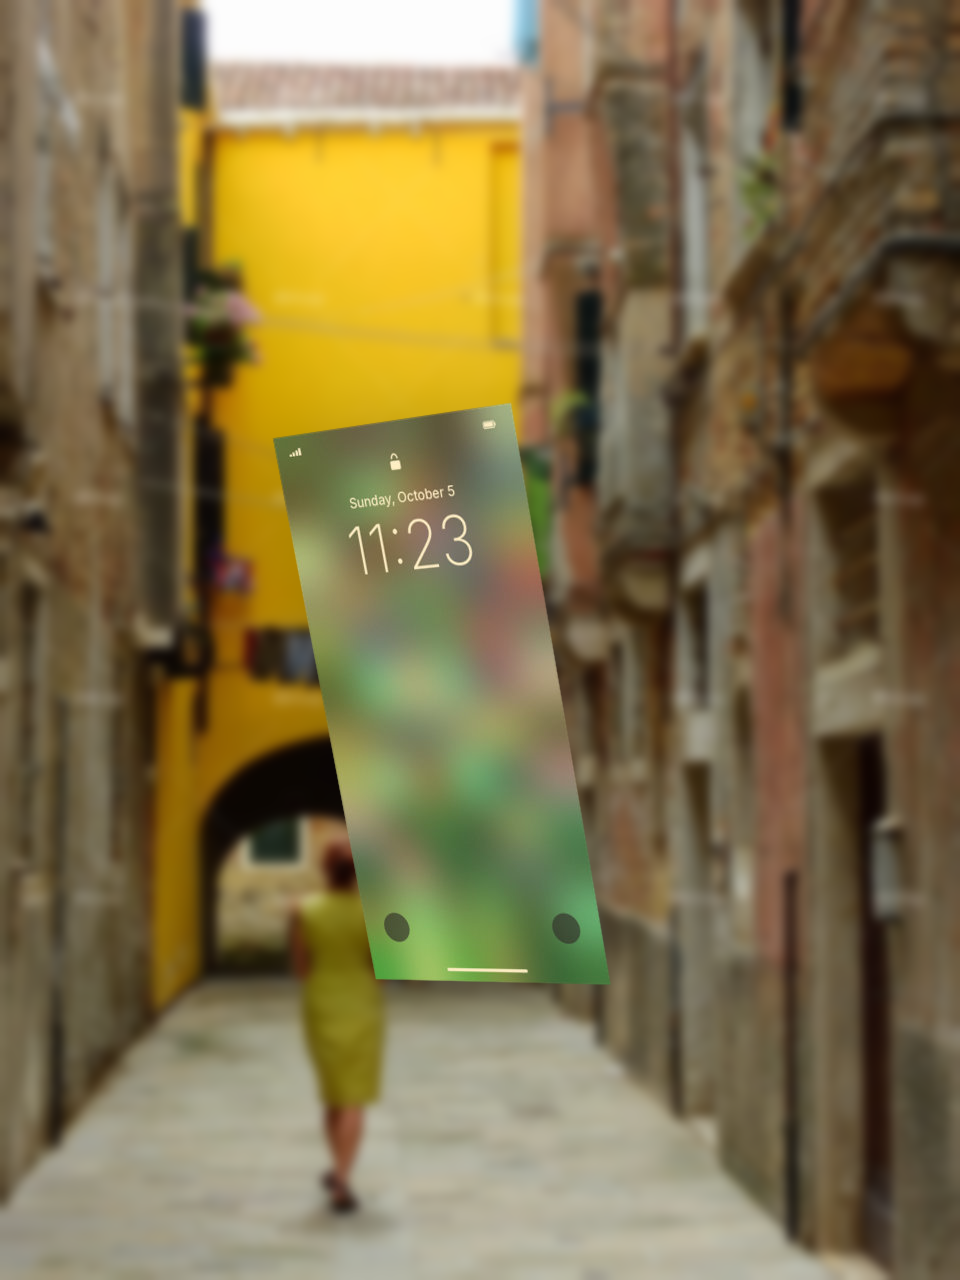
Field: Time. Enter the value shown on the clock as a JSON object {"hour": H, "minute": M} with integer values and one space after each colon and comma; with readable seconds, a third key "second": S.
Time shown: {"hour": 11, "minute": 23}
